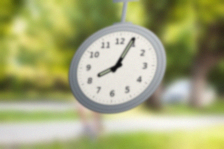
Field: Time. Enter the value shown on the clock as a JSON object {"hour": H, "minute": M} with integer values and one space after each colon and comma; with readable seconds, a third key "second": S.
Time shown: {"hour": 8, "minute": 4}
